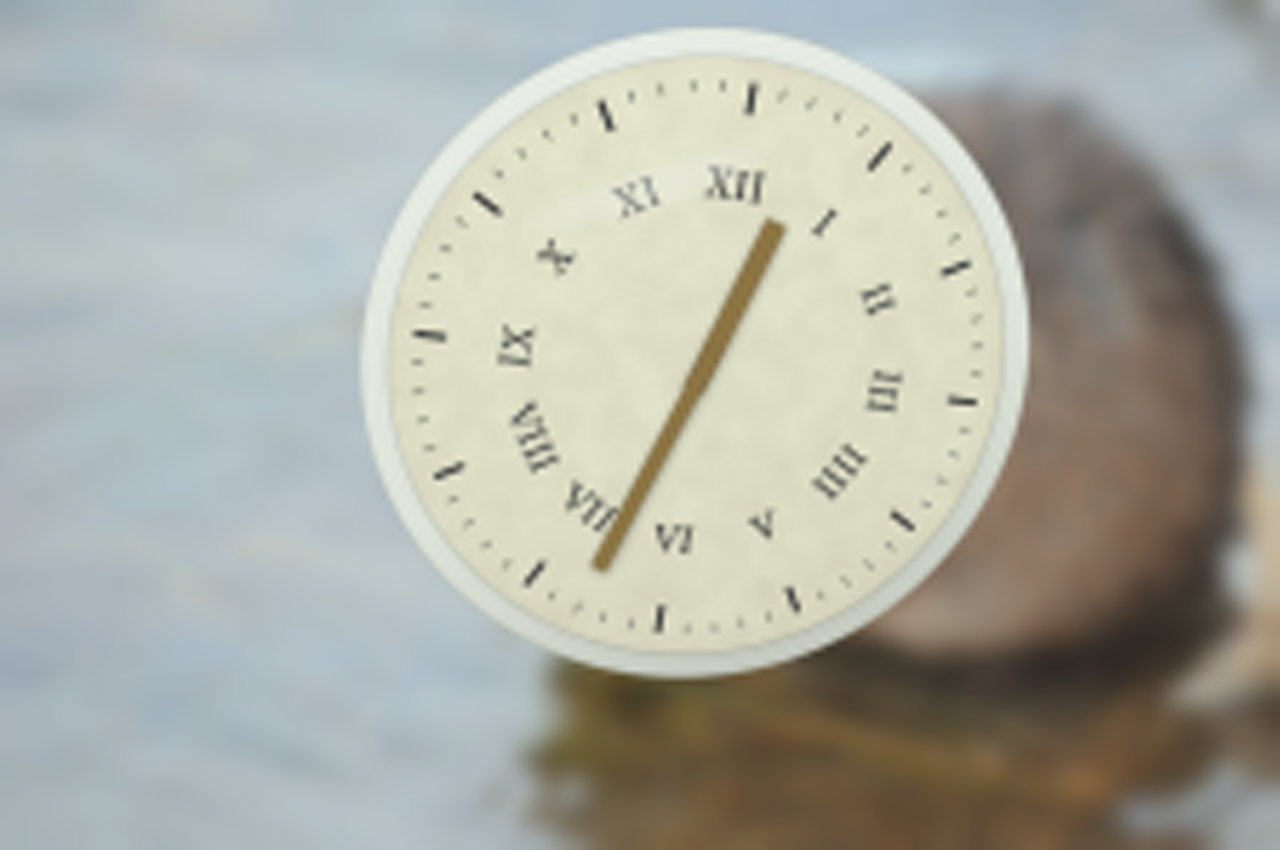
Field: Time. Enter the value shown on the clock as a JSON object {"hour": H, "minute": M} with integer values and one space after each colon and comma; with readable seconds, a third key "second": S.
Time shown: {"hour": 12, "minute": 33}
